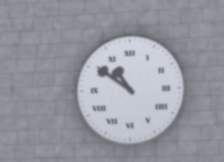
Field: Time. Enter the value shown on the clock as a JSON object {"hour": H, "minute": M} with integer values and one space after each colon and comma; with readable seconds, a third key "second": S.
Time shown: {"hour": 10, "minute": 51}
